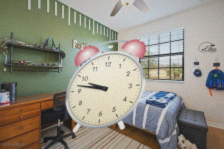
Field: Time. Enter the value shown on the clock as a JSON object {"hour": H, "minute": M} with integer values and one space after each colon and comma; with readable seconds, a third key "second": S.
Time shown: {"hour": 9, "minute": 47}
